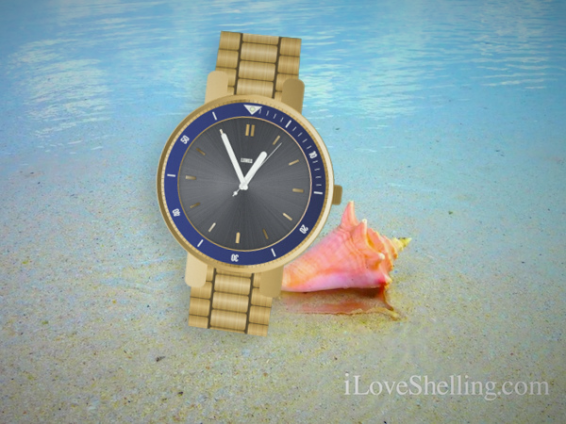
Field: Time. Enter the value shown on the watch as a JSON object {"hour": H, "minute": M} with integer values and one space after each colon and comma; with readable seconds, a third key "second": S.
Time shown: {"hour": 12, "minute": 55, "second": 6}
